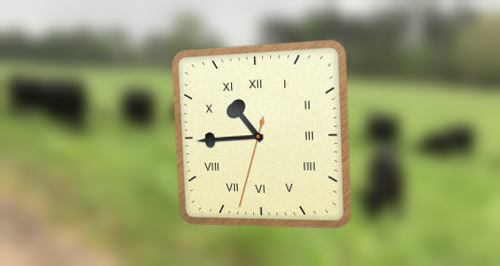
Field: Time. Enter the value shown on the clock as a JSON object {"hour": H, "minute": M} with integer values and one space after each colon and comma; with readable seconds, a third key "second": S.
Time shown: {"hour": 10, "minute": 44, "second": 33}
